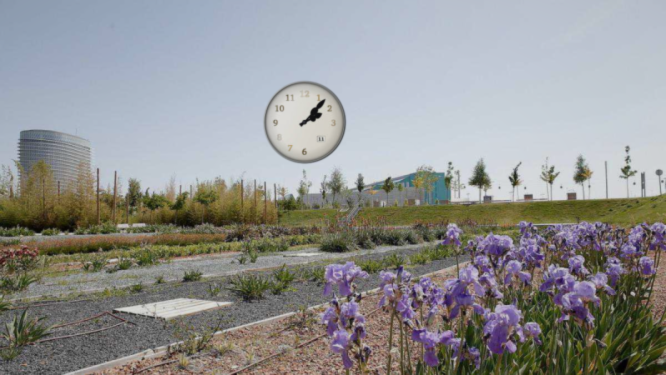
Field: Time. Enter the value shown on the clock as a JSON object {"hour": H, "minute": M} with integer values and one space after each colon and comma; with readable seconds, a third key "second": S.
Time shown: {"hour": 2, "minute": 7}
